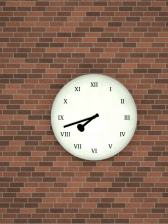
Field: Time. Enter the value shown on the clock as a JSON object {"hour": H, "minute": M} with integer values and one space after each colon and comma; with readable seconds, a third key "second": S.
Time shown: {"hour": 7, "minute": 42}
